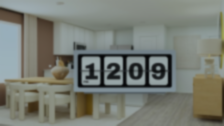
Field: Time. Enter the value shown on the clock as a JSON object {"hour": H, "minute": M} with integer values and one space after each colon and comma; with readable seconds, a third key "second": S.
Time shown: {"hour": 12, "minute": 9}
